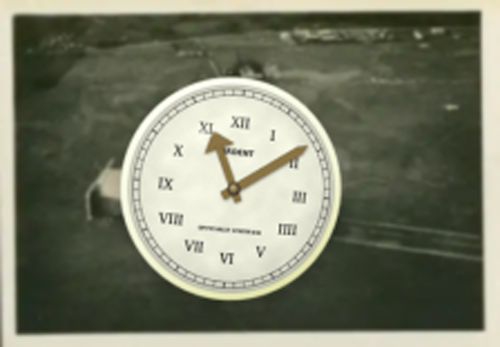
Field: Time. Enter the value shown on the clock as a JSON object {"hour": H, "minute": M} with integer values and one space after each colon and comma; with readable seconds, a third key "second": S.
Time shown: {"hour": 11, "minute": 9}
